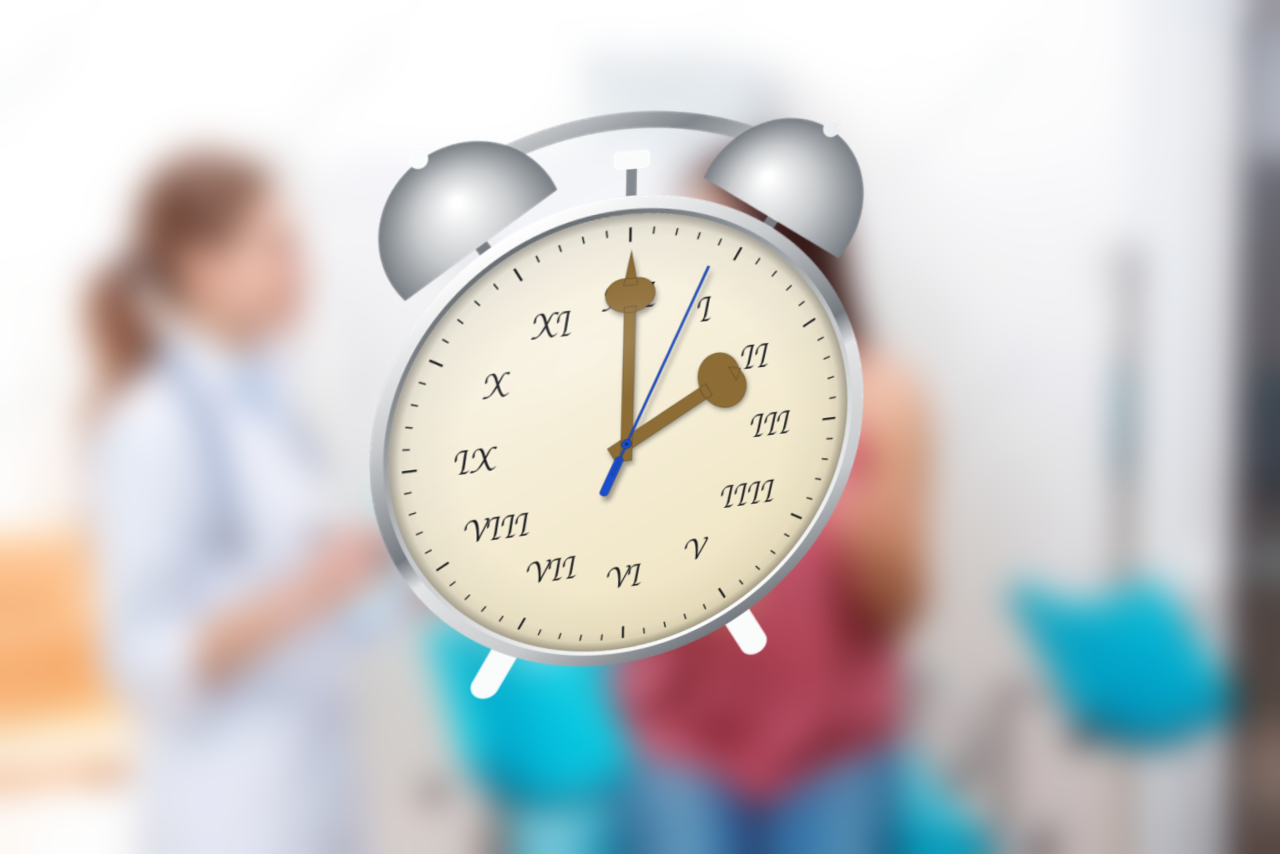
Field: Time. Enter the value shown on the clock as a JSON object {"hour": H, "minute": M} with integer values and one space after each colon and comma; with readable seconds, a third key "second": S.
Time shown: {"hour": 2, "minute": 0, "second": 4}
